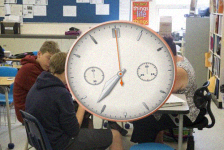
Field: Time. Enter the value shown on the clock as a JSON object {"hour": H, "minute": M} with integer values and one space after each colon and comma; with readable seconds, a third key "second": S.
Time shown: {"hour": 7, "minute": 37}
